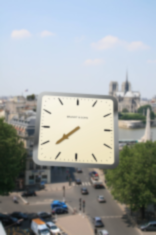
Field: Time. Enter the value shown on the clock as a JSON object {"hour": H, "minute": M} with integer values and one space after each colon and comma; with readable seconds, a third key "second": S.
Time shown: {"hour": 7, "minute": 38}
